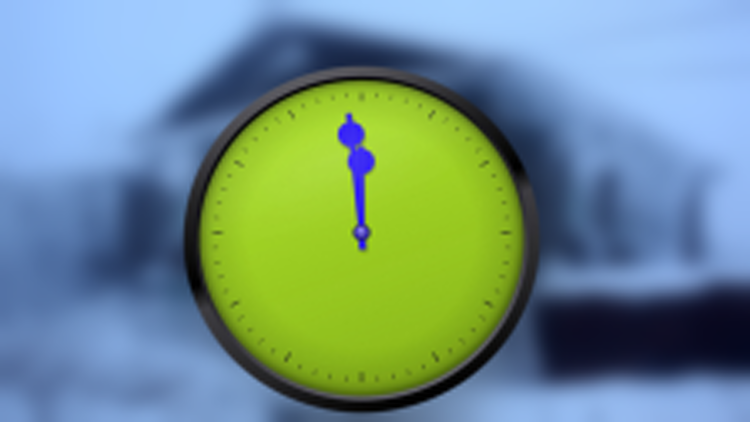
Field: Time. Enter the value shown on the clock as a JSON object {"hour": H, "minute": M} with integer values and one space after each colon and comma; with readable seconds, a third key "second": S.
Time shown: {"hour": 11, "minute": 59}
